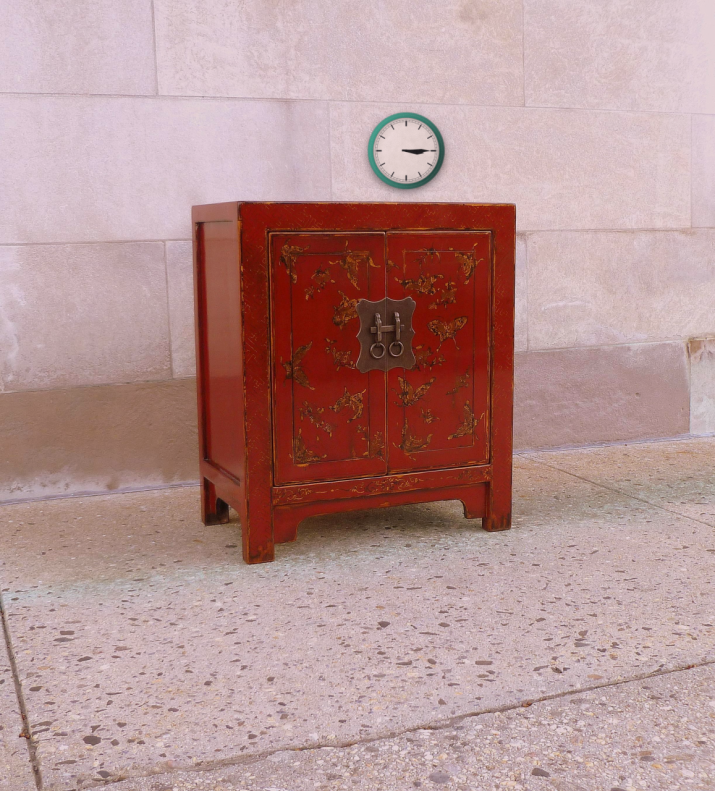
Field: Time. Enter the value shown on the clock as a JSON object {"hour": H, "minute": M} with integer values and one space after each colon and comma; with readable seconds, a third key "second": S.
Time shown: {"hour": 3, "minute": 15}
